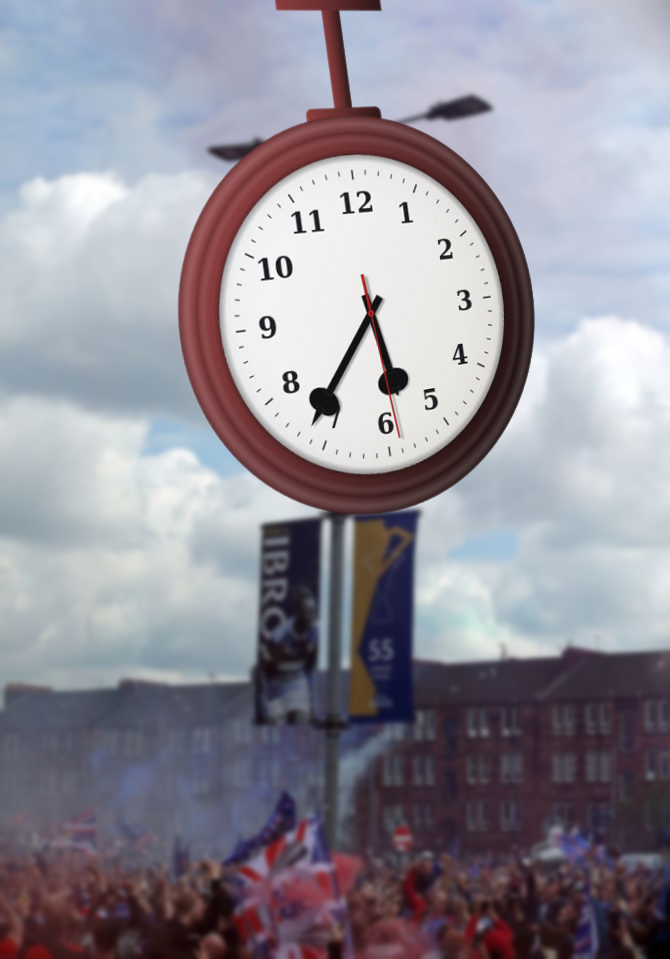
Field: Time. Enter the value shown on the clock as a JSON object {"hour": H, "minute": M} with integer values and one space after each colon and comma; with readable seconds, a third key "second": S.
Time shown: {"hour": 5, "minute": 36, "second": 29}
